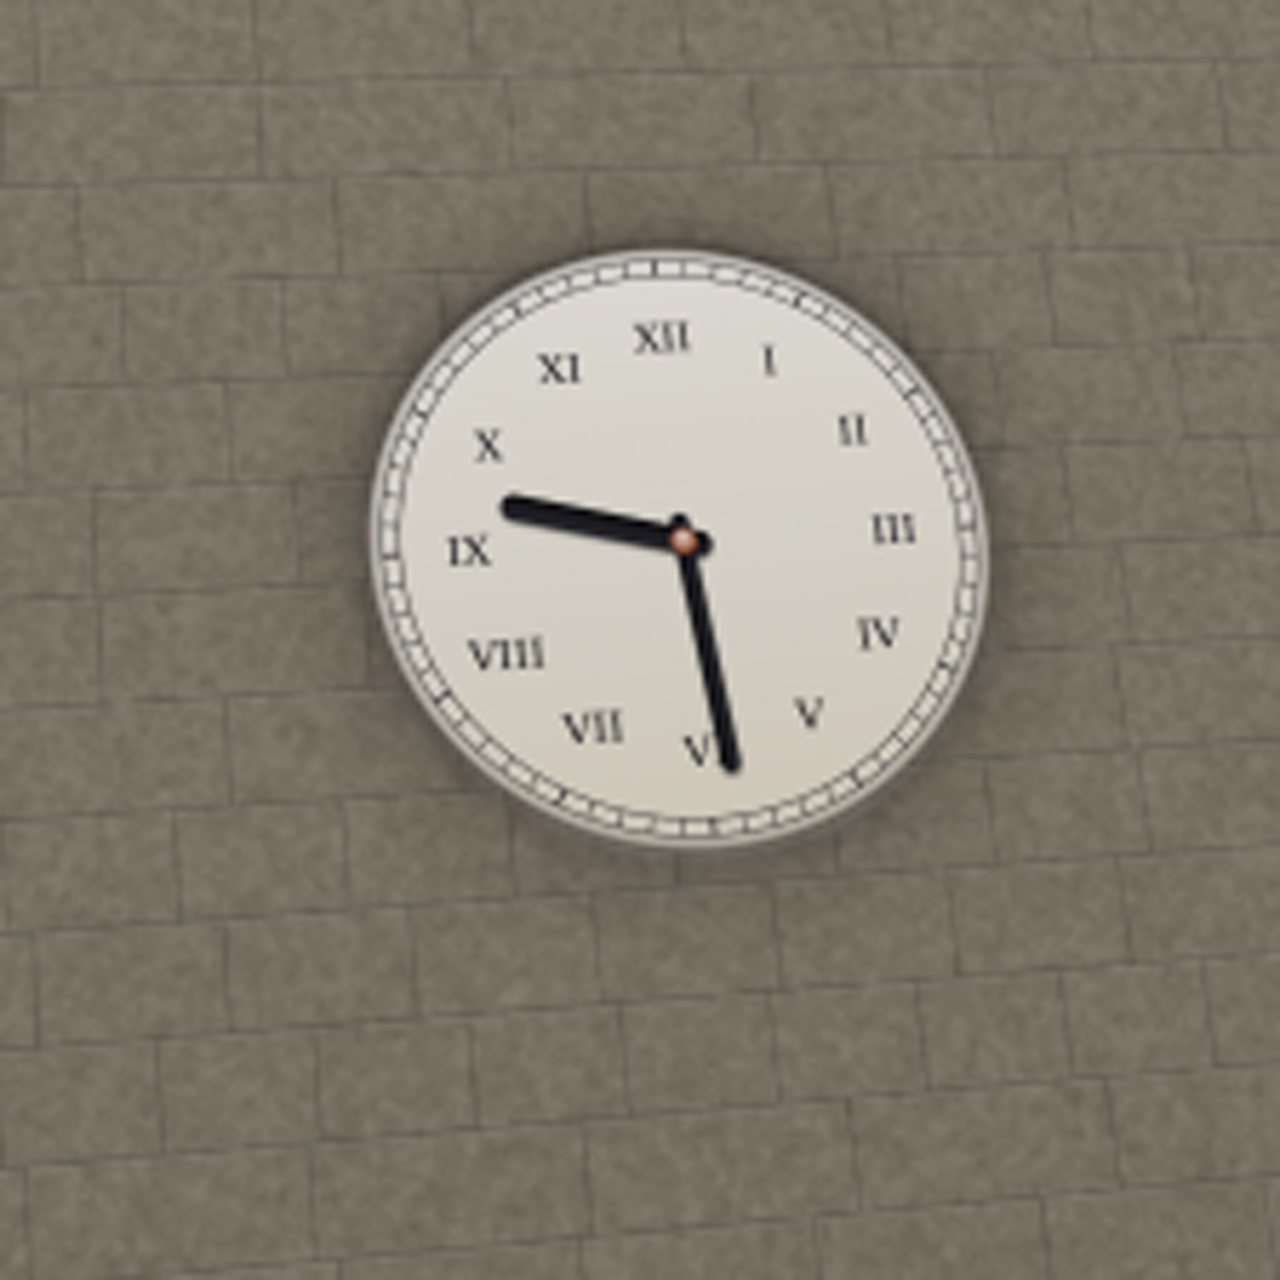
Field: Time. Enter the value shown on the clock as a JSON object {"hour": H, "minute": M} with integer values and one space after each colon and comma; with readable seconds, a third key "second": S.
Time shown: {"hour": 9, "minute": 29}
